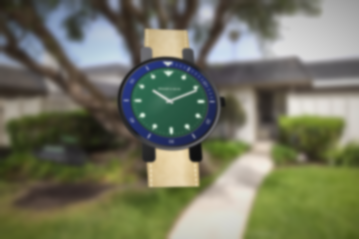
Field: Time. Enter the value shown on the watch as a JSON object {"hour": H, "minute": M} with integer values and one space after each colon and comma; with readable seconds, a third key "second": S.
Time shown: {"hour": 10, "minute": 11}
